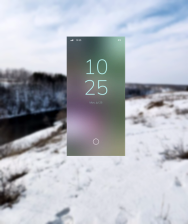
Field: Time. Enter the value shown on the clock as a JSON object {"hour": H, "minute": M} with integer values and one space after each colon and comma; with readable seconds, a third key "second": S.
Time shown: {"hour": 10, "minute": 25}
